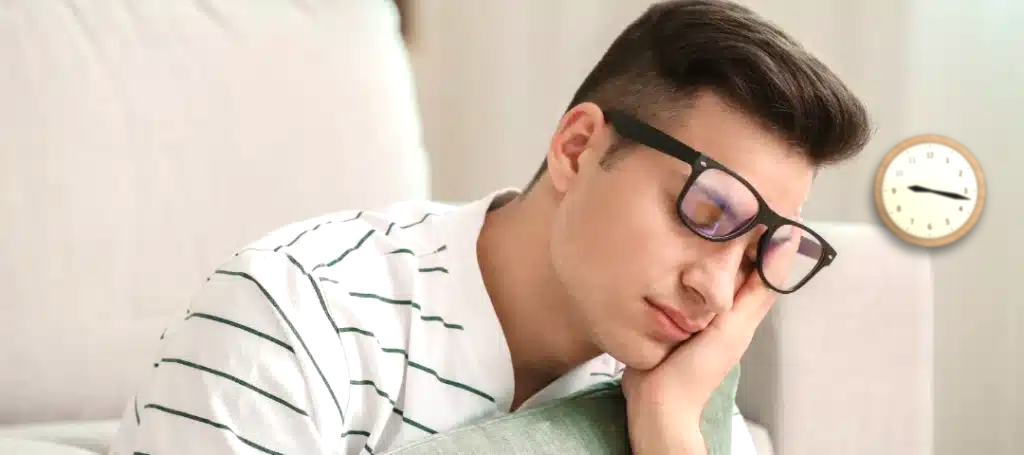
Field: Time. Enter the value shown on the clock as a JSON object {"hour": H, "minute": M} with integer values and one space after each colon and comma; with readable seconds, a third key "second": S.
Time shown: {"hour": 9, "minute": 17}
